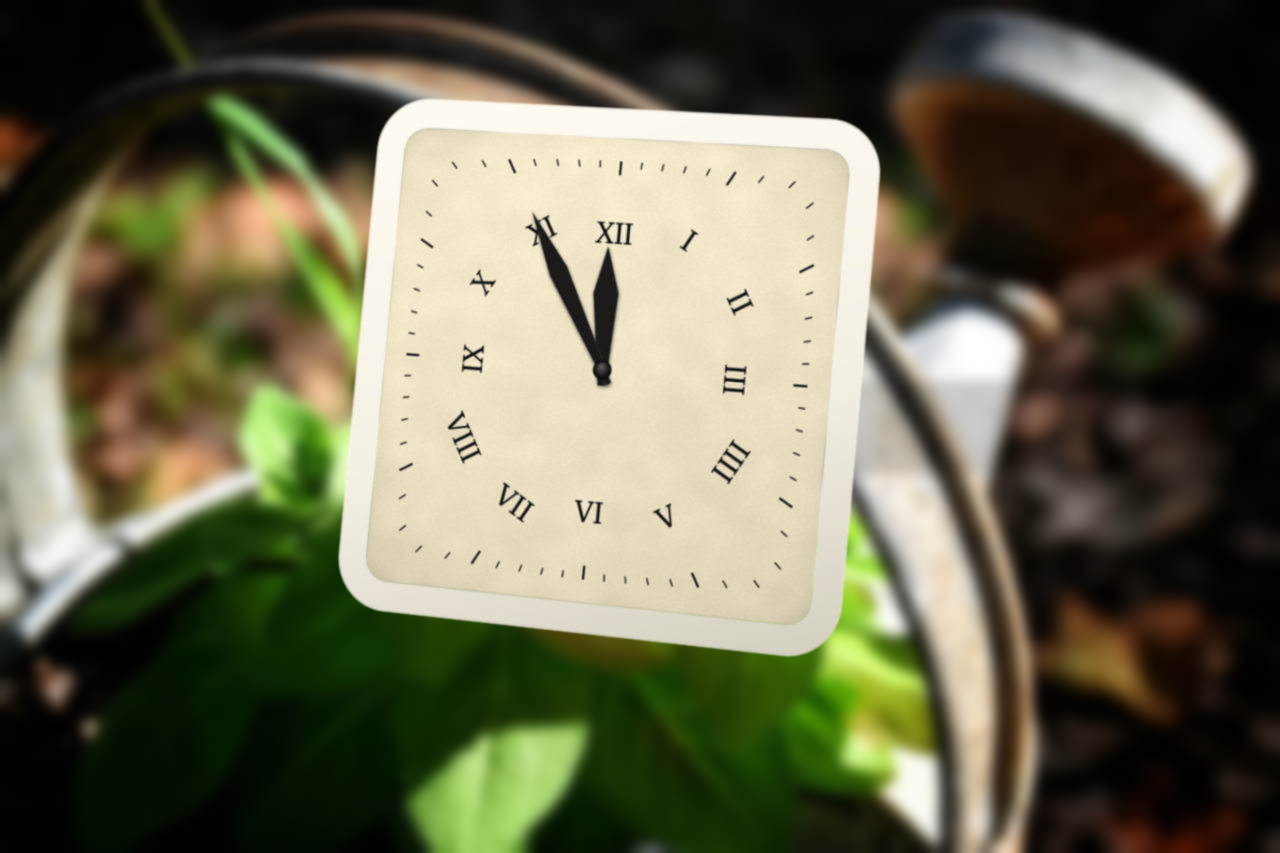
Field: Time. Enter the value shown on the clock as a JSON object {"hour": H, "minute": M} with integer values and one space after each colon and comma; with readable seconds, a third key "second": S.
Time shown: {"hour": 11, "minute": 55}
